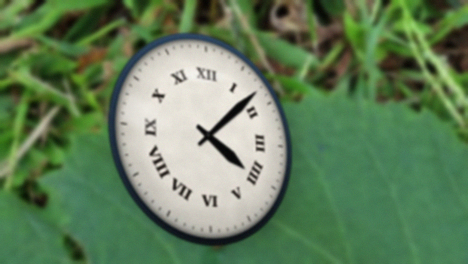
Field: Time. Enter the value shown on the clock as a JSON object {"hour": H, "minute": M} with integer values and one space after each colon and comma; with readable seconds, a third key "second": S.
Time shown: {"hour": 4, "minute": 8}
